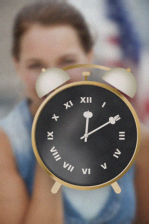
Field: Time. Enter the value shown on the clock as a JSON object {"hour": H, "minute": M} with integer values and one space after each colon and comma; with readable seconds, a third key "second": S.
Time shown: {"hour": 12, "minute": 10}
